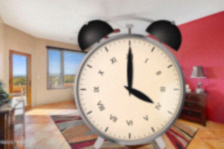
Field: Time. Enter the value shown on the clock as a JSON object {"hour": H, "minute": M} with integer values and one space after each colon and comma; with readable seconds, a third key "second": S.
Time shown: {"hour": 4, "minute": 0}
